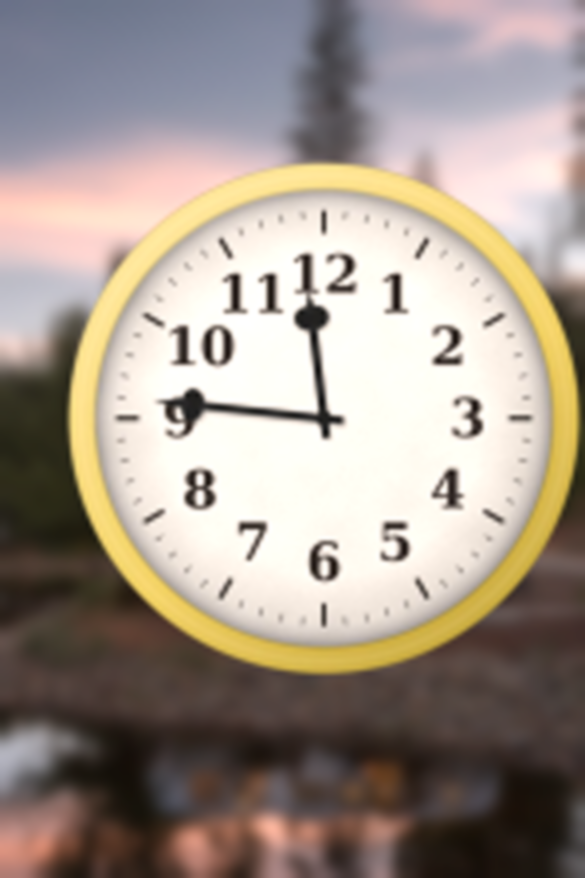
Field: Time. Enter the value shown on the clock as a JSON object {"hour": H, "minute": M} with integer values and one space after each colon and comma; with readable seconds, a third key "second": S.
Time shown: {"hour": 11, "minute": 46}
